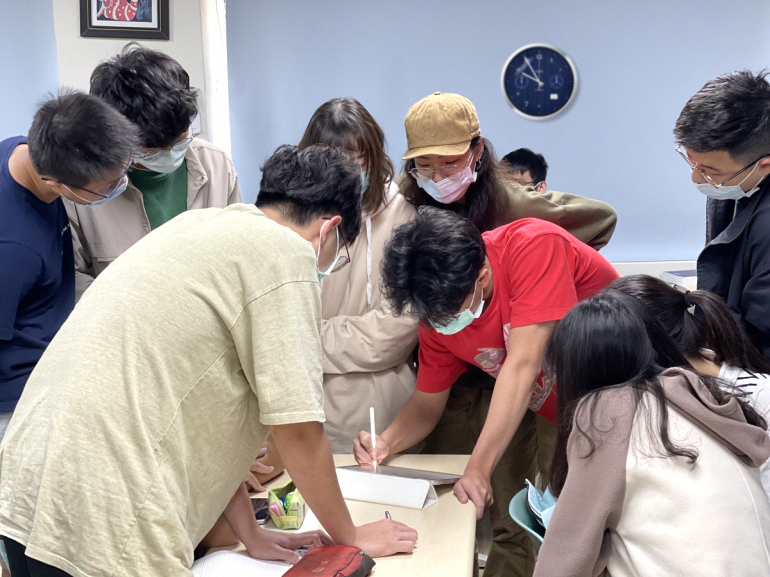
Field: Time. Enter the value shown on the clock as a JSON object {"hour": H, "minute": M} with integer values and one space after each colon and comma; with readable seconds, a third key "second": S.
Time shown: {"hour": 9, "minute": 55}
